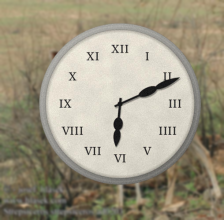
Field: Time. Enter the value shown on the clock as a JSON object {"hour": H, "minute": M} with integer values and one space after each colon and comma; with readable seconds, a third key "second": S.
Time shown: {"hour": 6, "minute": 11}
